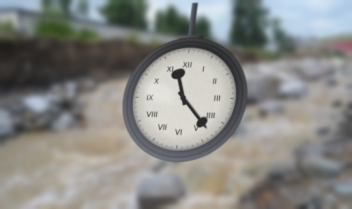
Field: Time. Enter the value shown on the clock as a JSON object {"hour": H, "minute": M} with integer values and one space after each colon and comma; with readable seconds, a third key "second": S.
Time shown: {"hour": 11, "minute": 23}
